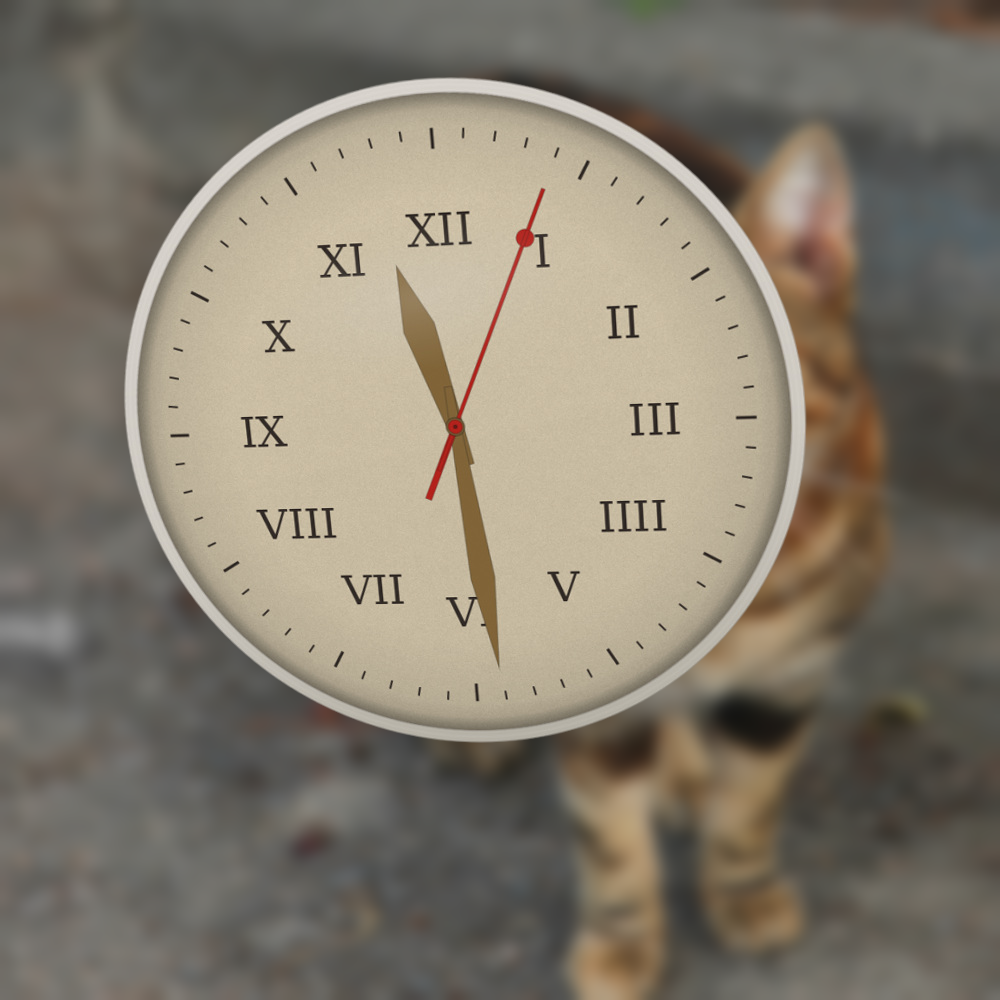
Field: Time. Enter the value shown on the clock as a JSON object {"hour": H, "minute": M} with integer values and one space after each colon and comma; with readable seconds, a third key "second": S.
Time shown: {"hour": 11, "minute": 29, "second": 4}
